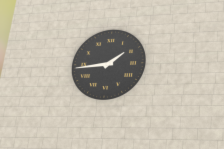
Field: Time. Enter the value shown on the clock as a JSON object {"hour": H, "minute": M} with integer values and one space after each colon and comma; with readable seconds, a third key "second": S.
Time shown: {"hour": 1, "minute": 44}
